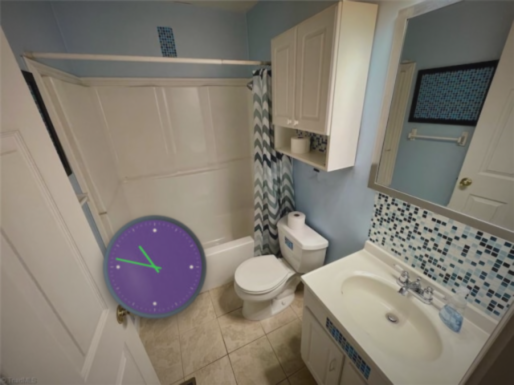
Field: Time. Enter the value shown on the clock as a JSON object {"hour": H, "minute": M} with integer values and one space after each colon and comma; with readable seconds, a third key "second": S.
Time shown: {"hour": 10, "minute": 47}
